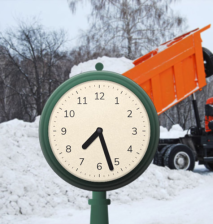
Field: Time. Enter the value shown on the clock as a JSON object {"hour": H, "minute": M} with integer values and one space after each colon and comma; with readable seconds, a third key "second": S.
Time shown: {"hour": 7, "minute": 27}
